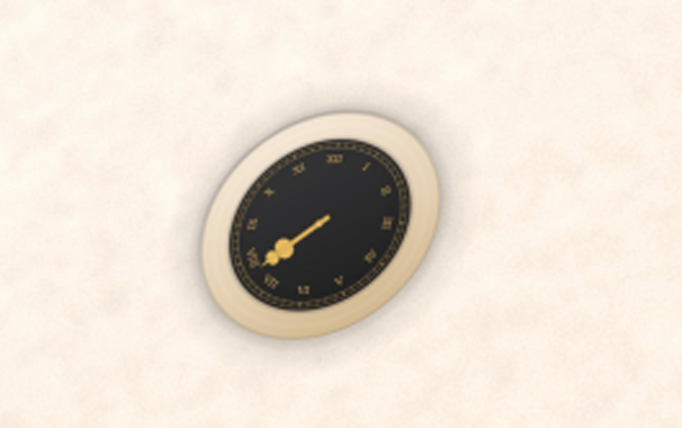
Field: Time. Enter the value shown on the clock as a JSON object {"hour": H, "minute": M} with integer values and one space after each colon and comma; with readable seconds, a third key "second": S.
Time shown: {"hour": 7, "minute": 38}
